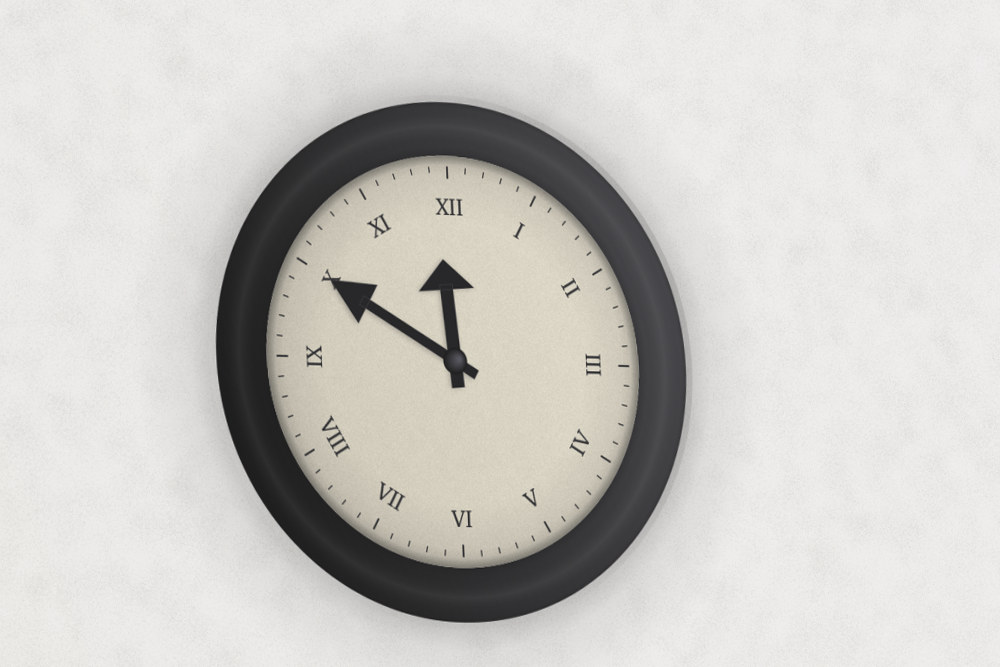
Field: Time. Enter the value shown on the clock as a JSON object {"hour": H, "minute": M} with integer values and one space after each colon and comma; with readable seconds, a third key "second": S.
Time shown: {"hour": 11, "minute": 50}
